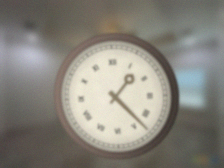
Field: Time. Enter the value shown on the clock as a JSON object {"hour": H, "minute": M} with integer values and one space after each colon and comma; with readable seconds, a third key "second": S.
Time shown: {"hour": 1, "minute": 23}
